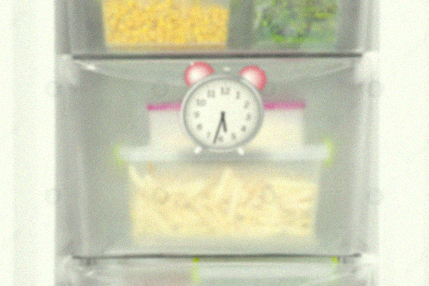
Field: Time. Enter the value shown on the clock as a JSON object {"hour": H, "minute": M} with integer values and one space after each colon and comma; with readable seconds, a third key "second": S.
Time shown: {"hour": 5, "minute": 32}
